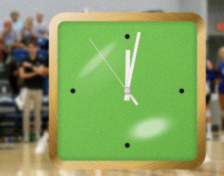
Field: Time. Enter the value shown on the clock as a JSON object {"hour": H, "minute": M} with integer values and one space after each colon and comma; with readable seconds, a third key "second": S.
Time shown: {"hour": 12, "minute": 1, "second": 54}
